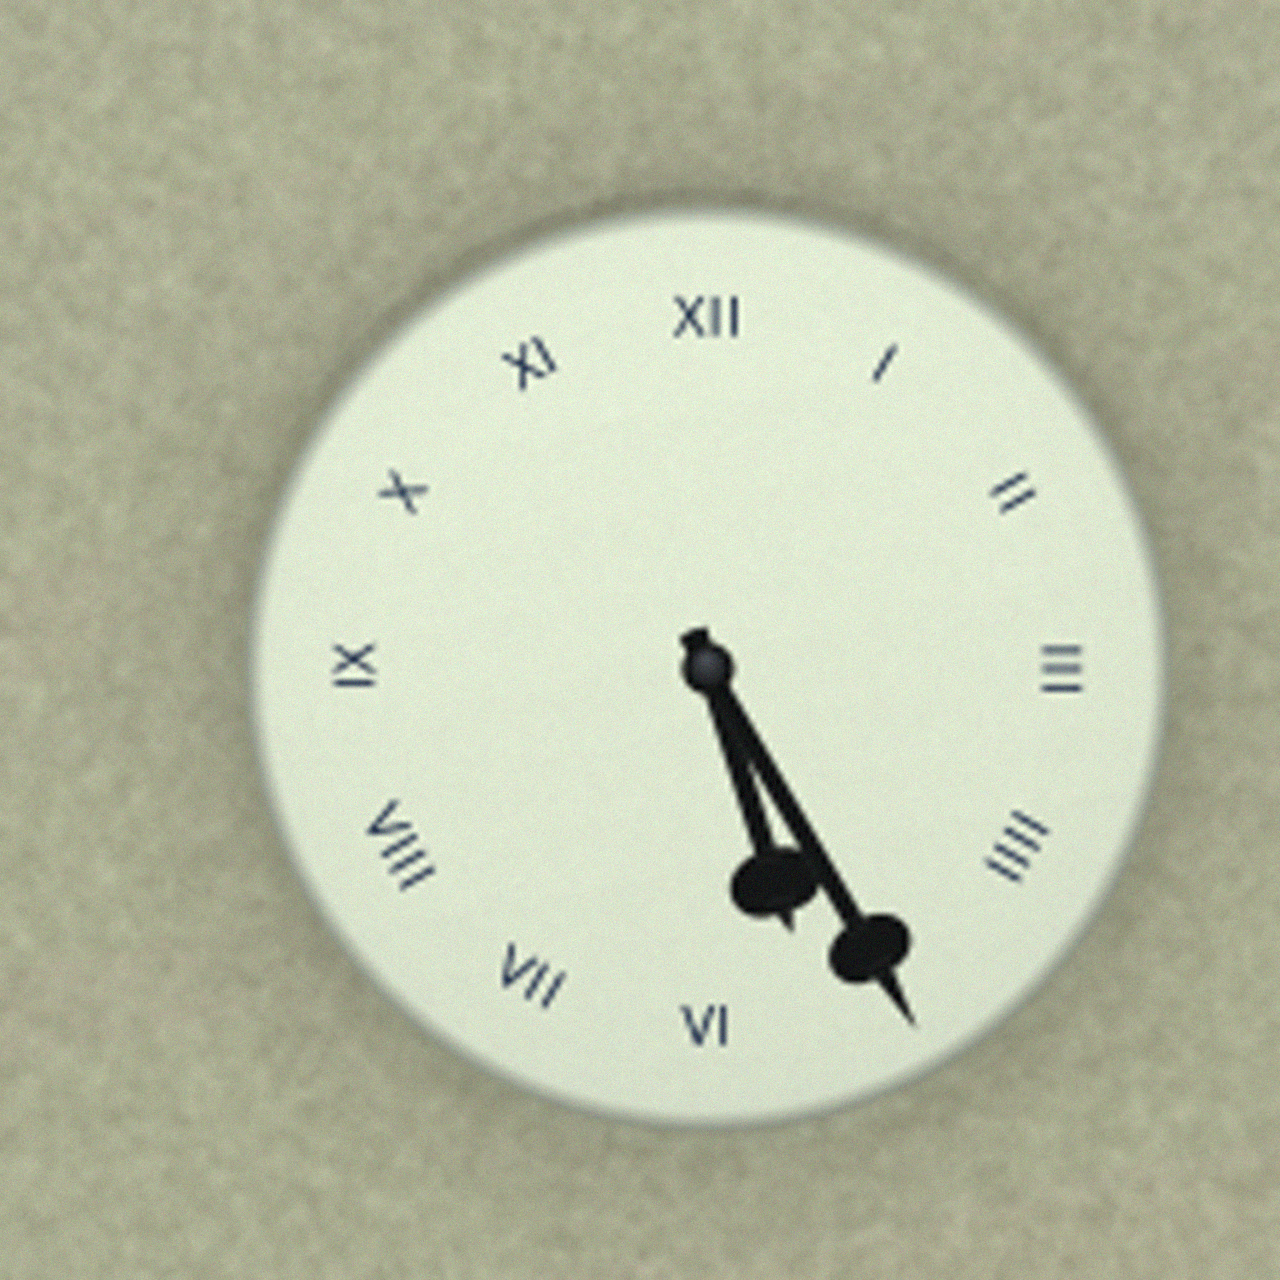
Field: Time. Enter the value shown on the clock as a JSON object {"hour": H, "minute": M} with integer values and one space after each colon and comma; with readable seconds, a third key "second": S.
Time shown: {"hour": 5, "minute": 25}
